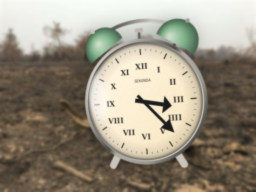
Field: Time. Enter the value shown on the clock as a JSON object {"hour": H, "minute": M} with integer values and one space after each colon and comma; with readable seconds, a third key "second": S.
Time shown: {"hour": 3, "minute": 23}
